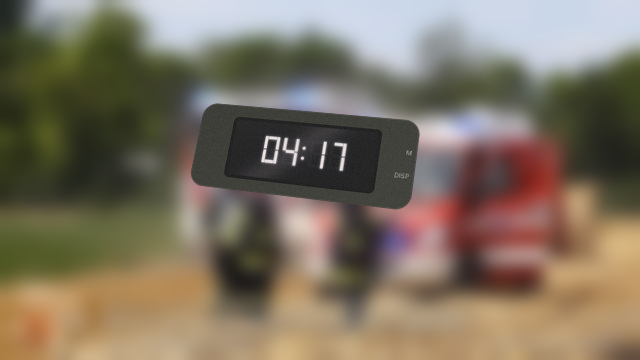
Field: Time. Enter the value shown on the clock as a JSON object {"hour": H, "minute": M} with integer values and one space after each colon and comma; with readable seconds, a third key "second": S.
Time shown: {"hour": 4, "minute": 17}
